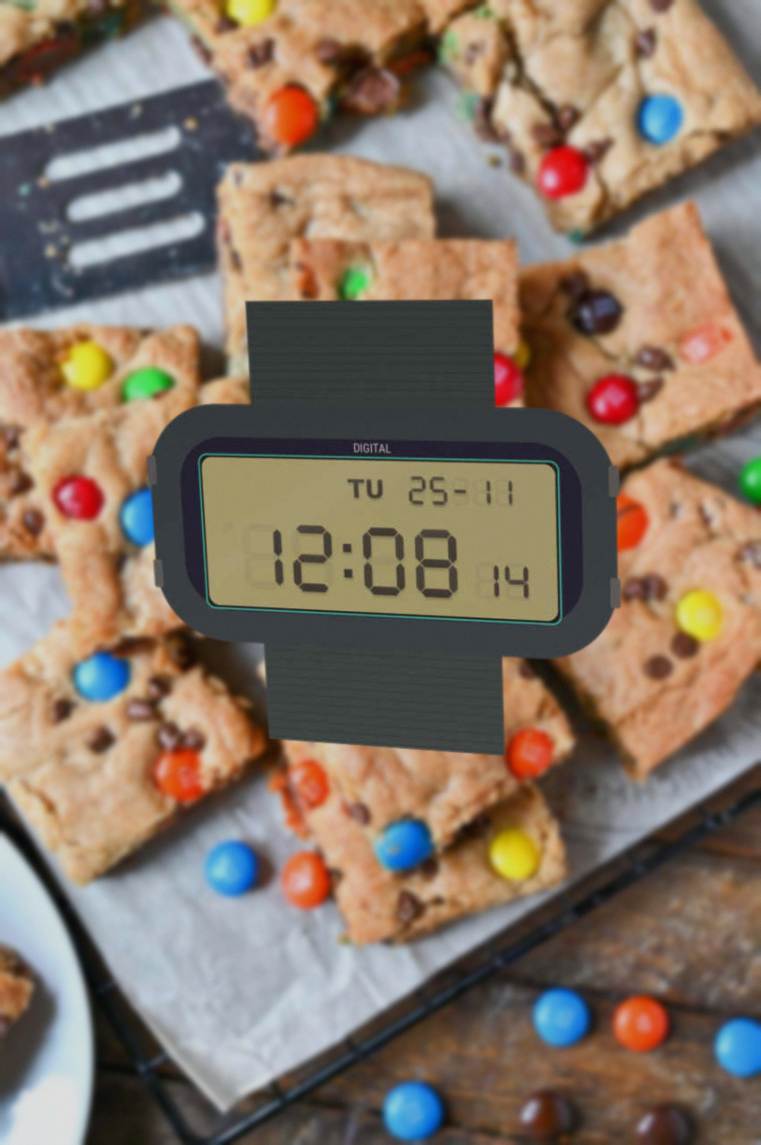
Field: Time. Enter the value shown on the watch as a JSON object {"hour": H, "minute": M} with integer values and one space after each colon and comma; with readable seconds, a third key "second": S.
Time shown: {"hour": 12, "minute": 8, "second": 14}
